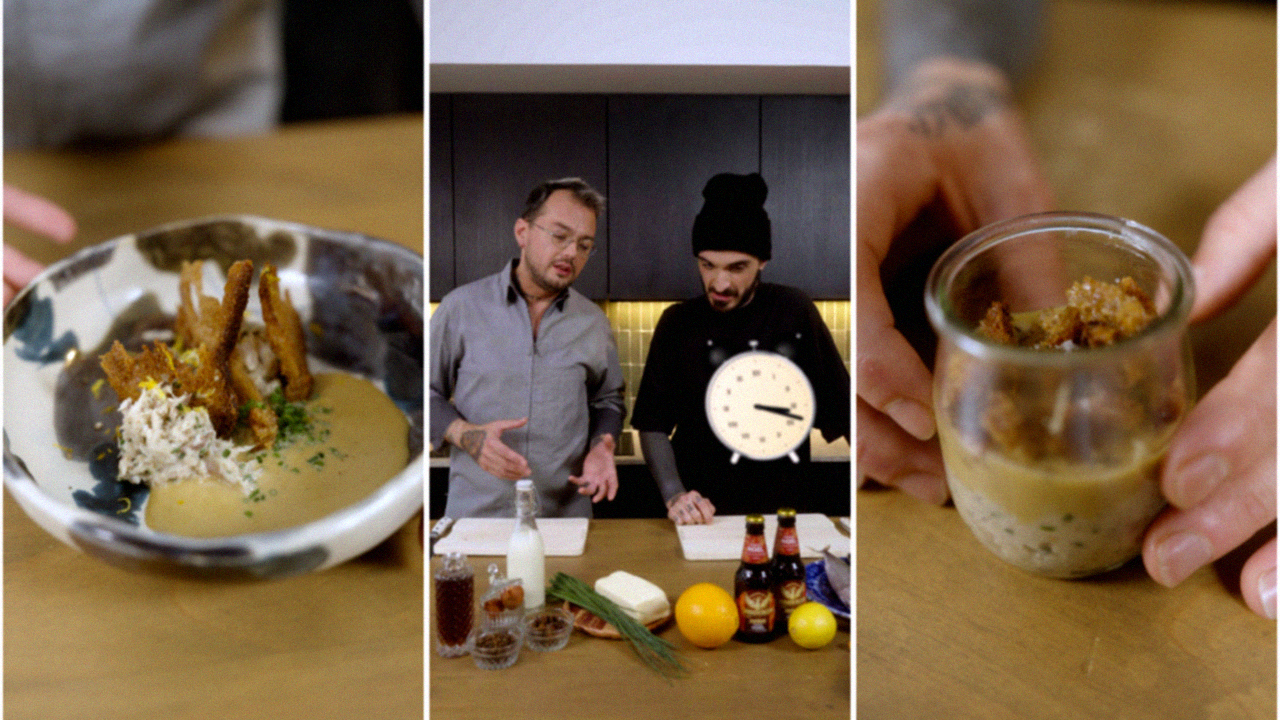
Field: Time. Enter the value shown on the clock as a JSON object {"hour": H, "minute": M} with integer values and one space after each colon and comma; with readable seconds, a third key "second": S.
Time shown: {"hour": 3, "minute": 18}
